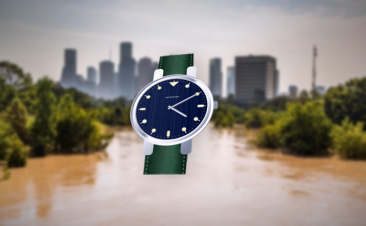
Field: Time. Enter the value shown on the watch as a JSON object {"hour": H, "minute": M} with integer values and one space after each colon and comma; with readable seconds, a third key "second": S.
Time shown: {"hour": 4, "minute": 10}
